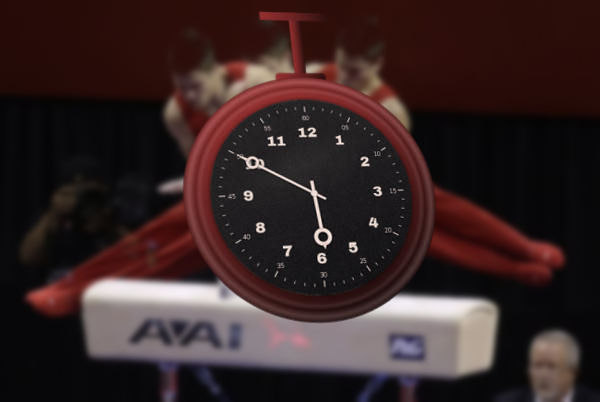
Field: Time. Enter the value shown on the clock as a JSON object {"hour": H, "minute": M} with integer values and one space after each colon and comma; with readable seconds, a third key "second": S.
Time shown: {"hour": 5, "minute": 50}
